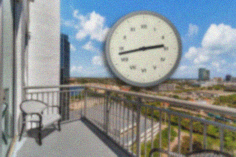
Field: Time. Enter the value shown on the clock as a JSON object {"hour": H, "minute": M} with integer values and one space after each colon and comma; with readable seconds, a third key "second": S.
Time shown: {"hour": 2, "minute": 43}
